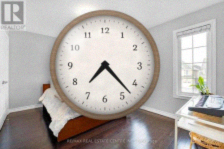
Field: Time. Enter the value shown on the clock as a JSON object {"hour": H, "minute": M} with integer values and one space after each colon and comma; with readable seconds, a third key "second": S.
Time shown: {"hour": 7, "minute": 23}
